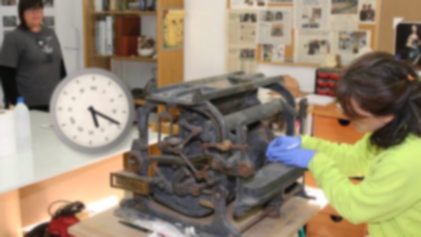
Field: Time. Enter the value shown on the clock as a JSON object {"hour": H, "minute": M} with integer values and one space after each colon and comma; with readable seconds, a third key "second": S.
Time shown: {"hour": 5, "minute": 19}
